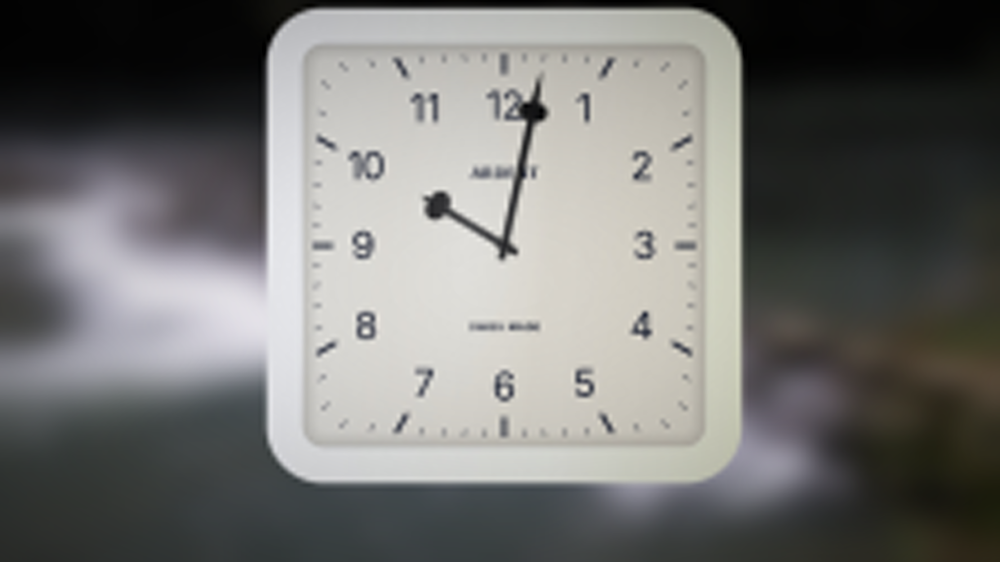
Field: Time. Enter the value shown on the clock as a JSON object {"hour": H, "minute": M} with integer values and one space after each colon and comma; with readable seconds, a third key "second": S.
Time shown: {"hour": 10, "minute": 2}
